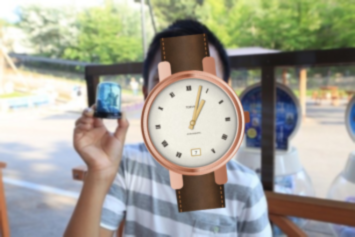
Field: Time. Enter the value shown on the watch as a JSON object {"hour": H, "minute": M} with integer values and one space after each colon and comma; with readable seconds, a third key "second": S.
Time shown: {"hour": 1, "minute": 3}
